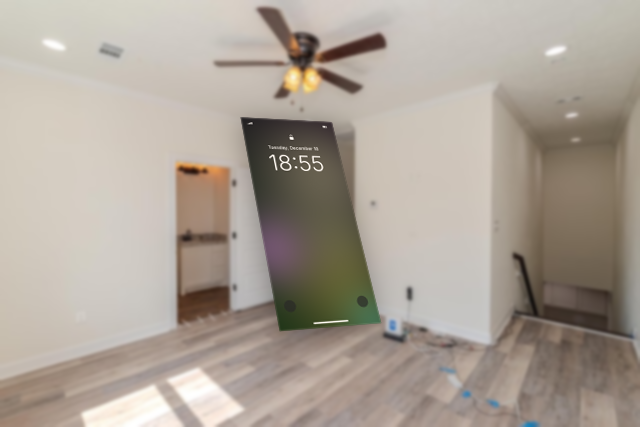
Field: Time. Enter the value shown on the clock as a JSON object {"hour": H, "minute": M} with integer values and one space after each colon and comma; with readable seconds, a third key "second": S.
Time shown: {"hour": 18, "minute": 55}
